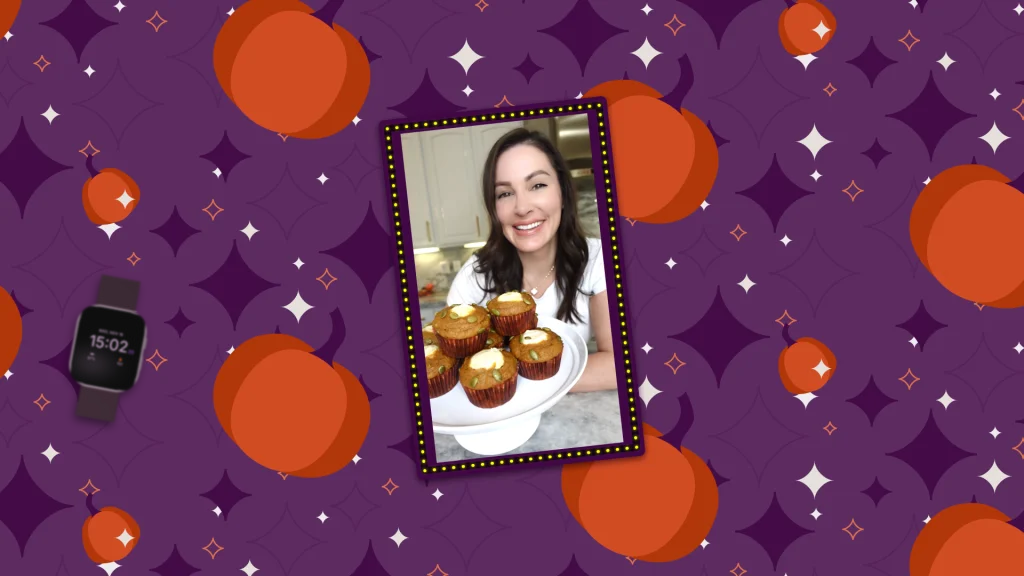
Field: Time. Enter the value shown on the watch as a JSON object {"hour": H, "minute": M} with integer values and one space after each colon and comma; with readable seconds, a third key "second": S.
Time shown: {"hour": 15, "minute": 2}
